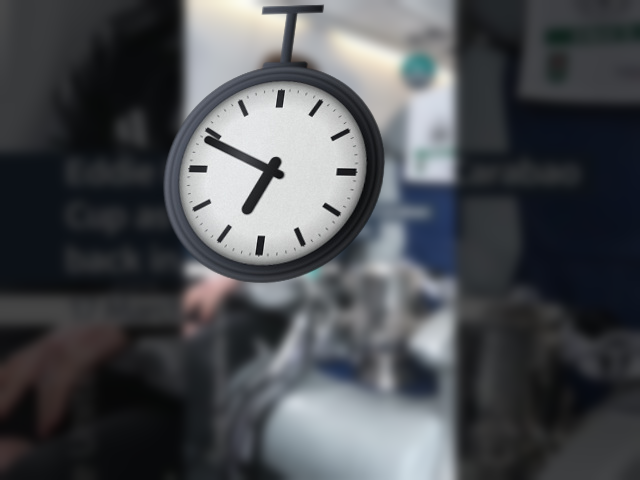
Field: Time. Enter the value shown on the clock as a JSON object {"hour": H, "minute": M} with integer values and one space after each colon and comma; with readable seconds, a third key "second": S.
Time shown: {"hour": 6, "minute": 49}
